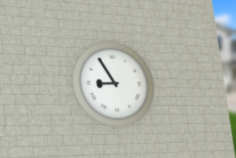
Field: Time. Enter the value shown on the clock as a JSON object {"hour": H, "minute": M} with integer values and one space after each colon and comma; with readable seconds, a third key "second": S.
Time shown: {"hour": 8, "minute": 55}
